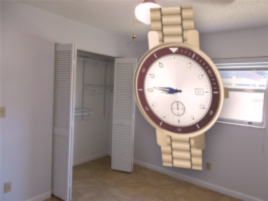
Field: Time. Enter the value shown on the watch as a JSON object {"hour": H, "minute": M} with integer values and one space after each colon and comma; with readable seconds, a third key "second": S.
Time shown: {"hour": 8, "minute": 46}
